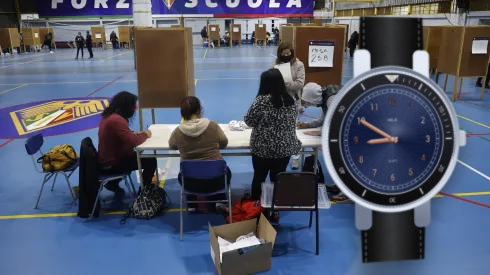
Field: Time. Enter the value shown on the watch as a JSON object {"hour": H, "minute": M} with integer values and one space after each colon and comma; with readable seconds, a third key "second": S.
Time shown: {"hour": 8, "minute": 50}
